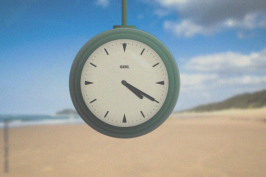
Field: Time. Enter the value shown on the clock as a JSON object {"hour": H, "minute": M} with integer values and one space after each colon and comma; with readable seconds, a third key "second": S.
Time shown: {"hour": 4, "minute": 20}
